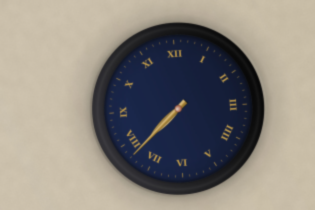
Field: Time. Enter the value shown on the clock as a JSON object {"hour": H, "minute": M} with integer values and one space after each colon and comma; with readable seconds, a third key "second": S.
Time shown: {"hour": 7, "minute": 38}
